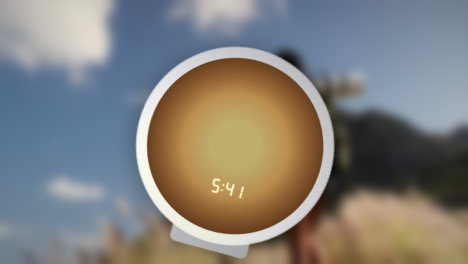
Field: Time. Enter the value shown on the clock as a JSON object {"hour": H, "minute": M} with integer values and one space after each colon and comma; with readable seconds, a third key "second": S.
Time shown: {"hour": 5, "minute": 41}
